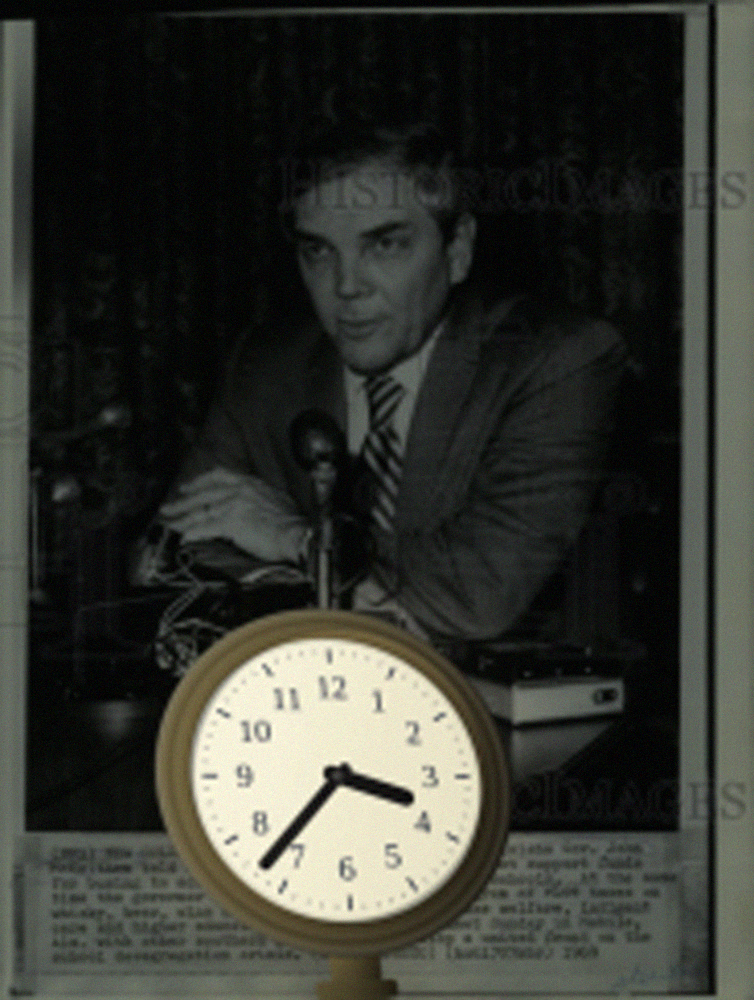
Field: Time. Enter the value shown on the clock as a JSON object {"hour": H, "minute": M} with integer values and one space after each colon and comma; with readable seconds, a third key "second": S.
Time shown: {"hour": 3, "minute": 37}
